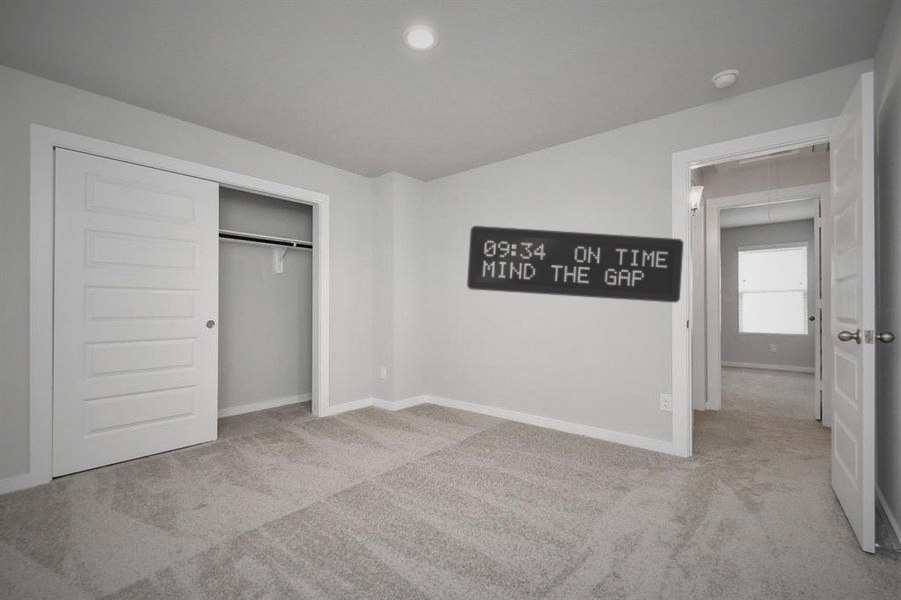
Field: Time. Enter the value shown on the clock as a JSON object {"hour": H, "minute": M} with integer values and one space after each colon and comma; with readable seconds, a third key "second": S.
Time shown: {"hour": 9, "minute": 34}
